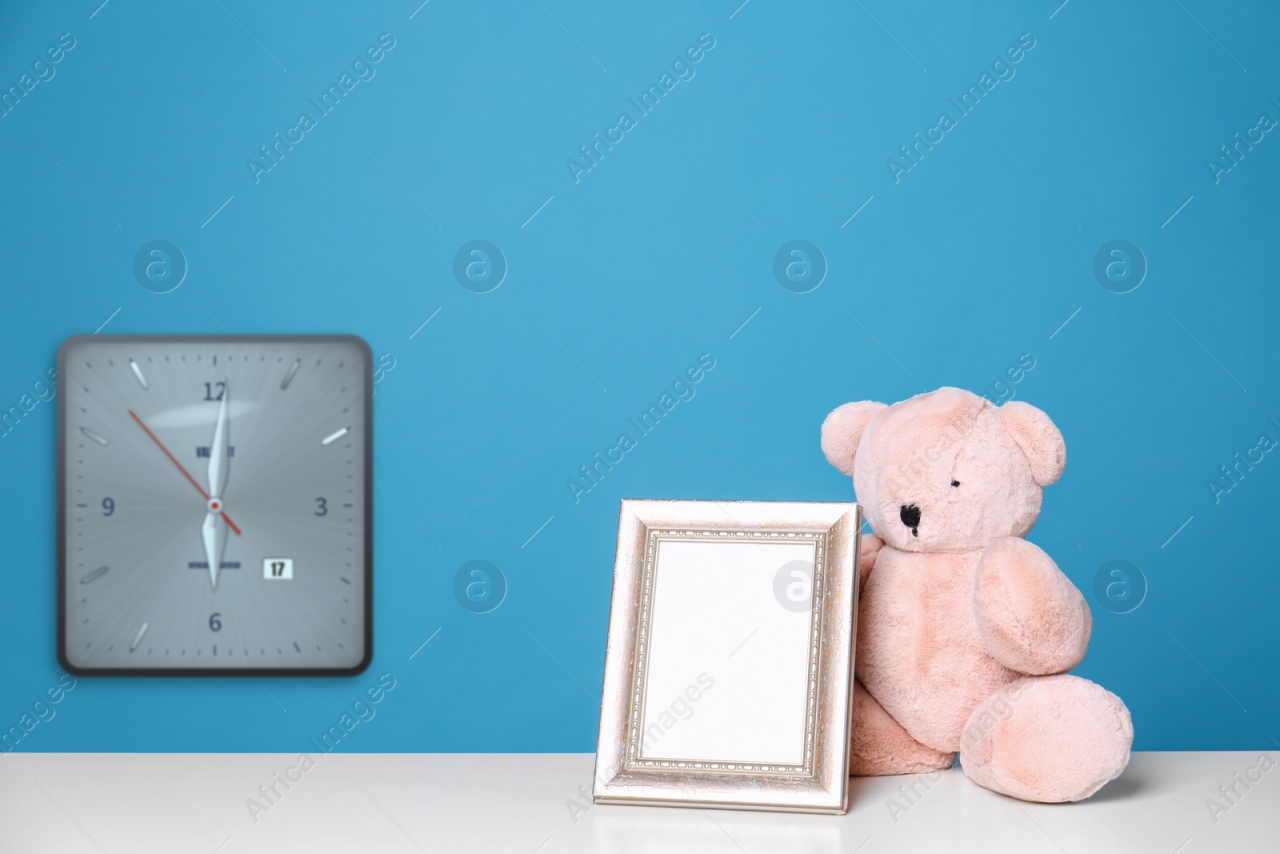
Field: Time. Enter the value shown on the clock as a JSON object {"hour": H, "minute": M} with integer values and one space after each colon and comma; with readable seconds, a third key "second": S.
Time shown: {"hour": 6, "minute": 0, "second": 53}
